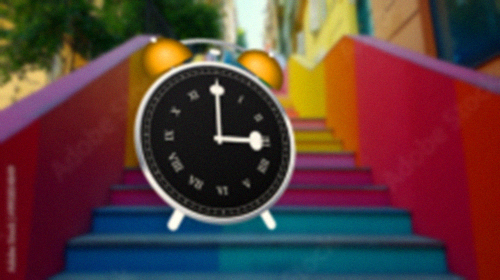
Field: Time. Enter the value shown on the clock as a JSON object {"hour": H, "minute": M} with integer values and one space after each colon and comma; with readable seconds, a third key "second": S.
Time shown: {"hour": 3, "minute": 0}
